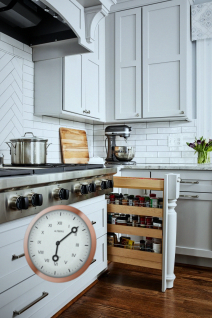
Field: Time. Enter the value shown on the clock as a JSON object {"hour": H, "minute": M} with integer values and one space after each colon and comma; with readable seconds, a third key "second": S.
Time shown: {"hour": 6, "minute": 8}
